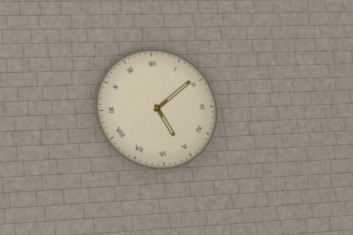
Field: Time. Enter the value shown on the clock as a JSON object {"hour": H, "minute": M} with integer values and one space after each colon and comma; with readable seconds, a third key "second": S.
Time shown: {"hour": 5, "minute": 9}
